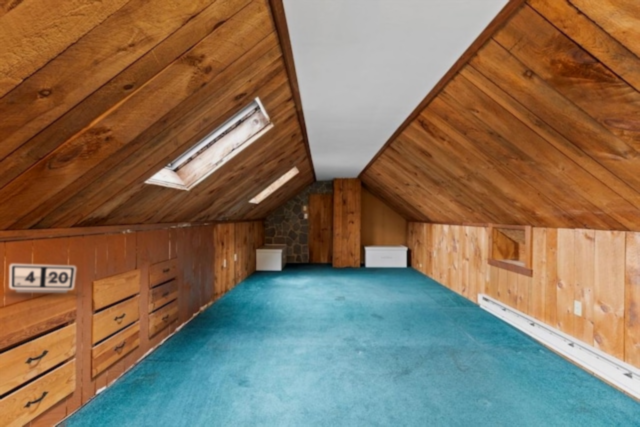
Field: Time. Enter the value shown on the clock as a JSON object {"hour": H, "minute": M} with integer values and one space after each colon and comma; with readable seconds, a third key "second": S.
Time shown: {"hour": 4, "minute": 20}
